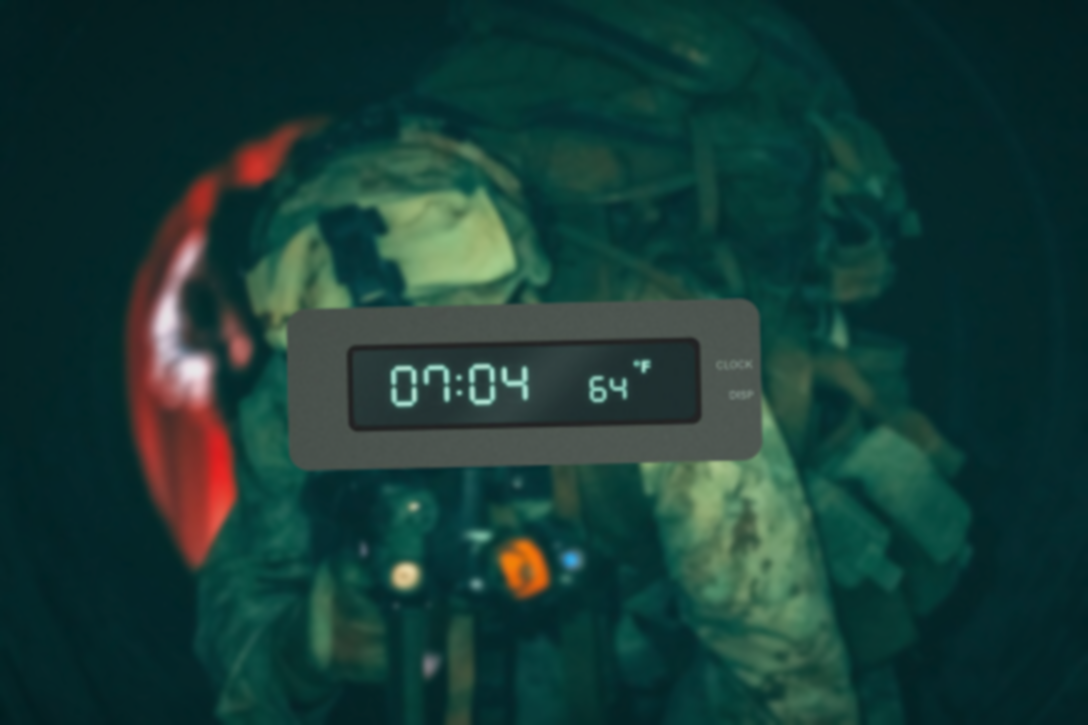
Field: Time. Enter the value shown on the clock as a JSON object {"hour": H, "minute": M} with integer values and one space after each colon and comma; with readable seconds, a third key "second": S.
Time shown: {"hour": 7, "minute": 4}
